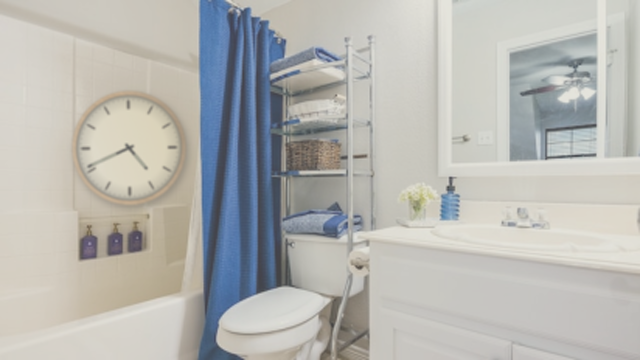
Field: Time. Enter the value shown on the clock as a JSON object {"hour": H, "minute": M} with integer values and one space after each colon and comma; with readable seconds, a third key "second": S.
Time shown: {"hour": 4, "minute": 41}
